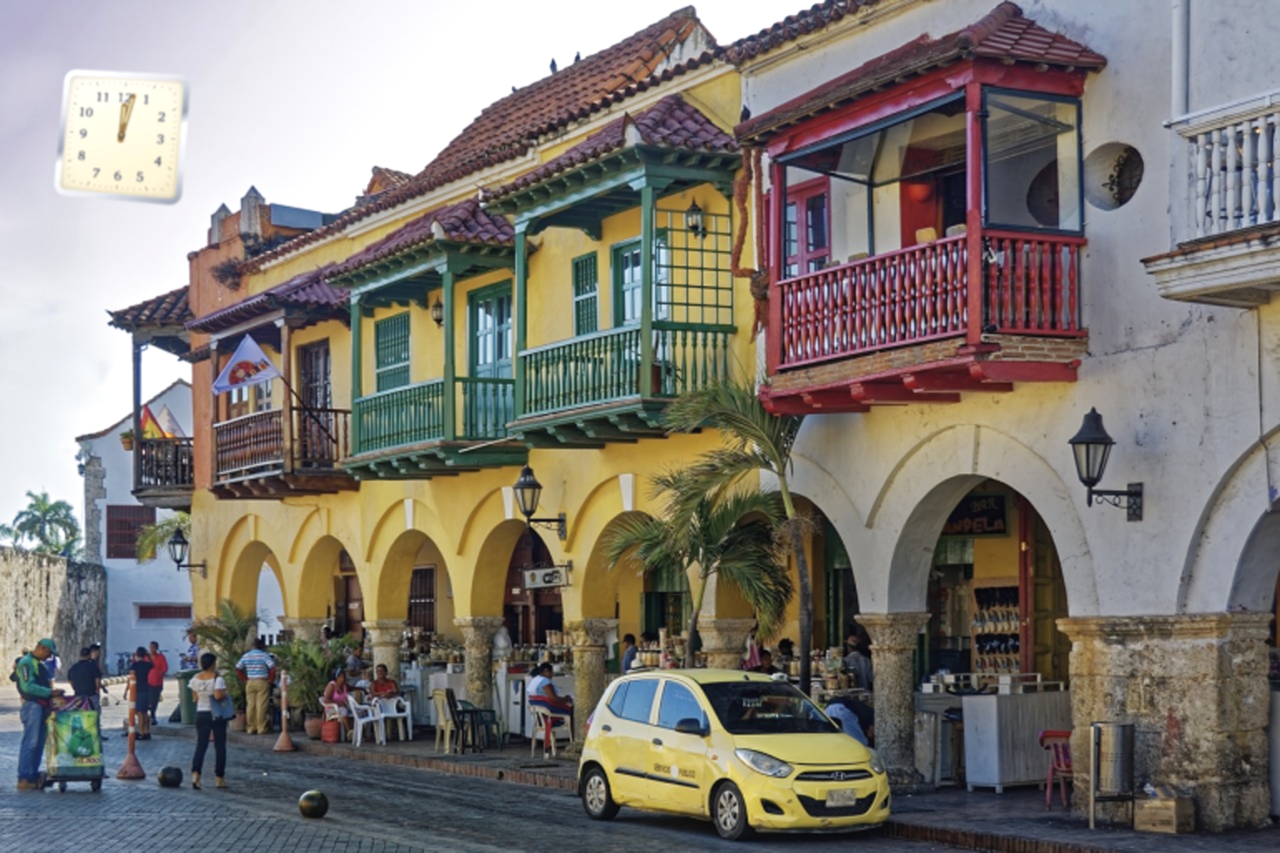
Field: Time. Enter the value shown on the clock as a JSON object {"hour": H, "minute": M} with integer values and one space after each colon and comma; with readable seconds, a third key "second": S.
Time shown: {"hour": 12, "minute": 2}
